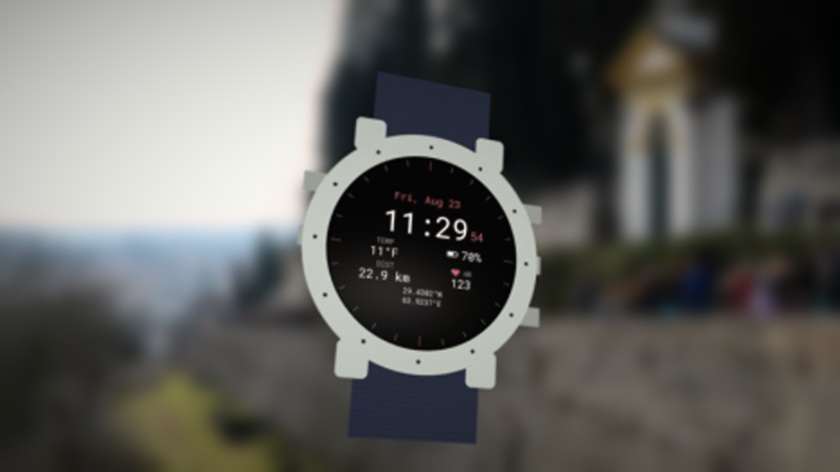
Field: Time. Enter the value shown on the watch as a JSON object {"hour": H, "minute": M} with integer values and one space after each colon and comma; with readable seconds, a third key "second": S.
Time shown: {"hour": 11, "minute": 29}
